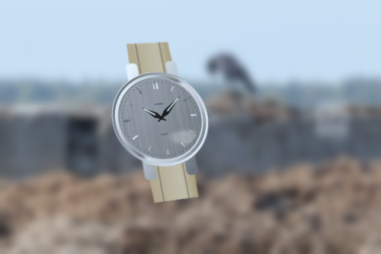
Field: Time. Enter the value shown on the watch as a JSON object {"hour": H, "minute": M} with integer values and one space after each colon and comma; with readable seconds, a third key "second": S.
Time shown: {"hour": 10, "minute": 8}
